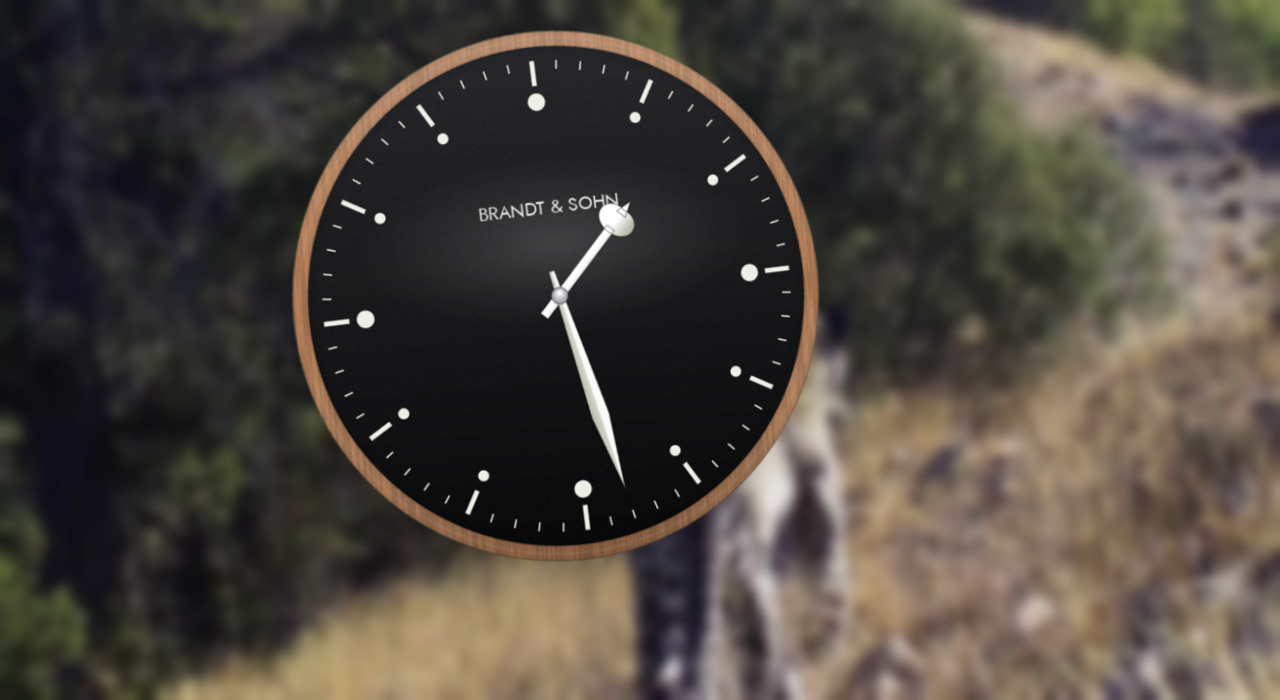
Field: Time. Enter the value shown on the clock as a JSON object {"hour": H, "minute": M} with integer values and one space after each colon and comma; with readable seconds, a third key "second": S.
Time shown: {"hour": 1, "minute": 28}
